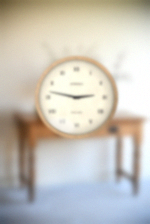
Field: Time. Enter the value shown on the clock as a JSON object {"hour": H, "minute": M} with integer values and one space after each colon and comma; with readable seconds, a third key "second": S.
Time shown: {"hour": 2, "minute": 47}
